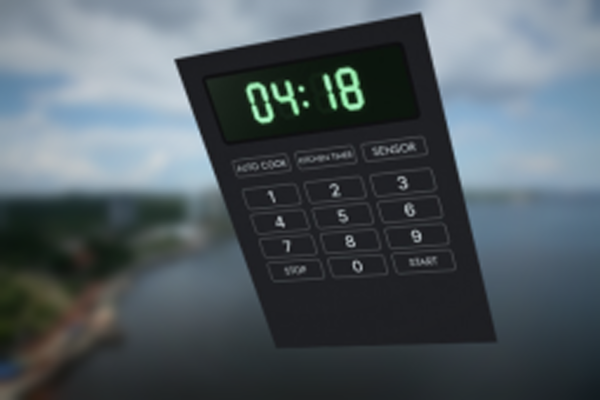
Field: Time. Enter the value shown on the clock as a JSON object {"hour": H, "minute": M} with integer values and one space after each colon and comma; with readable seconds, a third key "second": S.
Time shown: {"hour": 4, "minute": 18}
